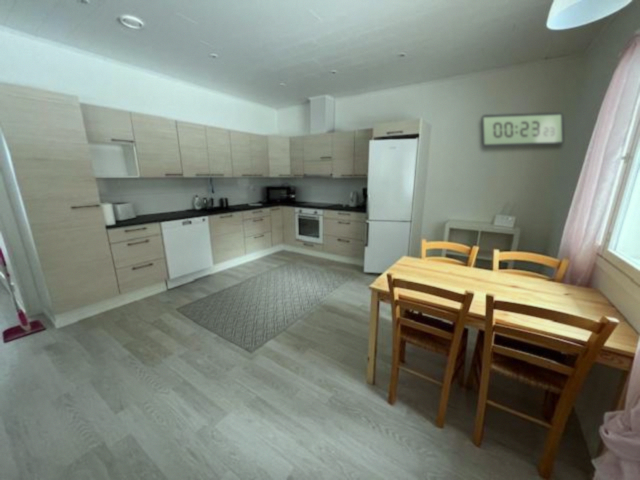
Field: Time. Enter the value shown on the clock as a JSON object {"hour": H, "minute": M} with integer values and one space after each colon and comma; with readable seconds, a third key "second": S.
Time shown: {"hour": 0, "minute": 23}
